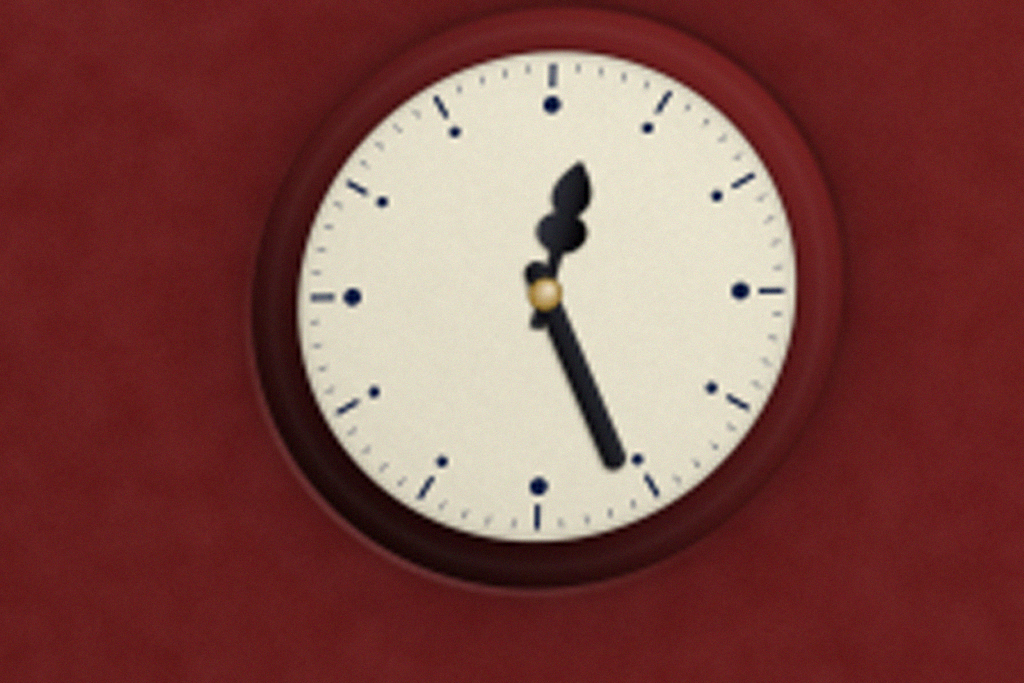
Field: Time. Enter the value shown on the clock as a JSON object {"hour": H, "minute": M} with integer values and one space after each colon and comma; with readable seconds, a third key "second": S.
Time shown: {"hour": 12, "minute": 26}
